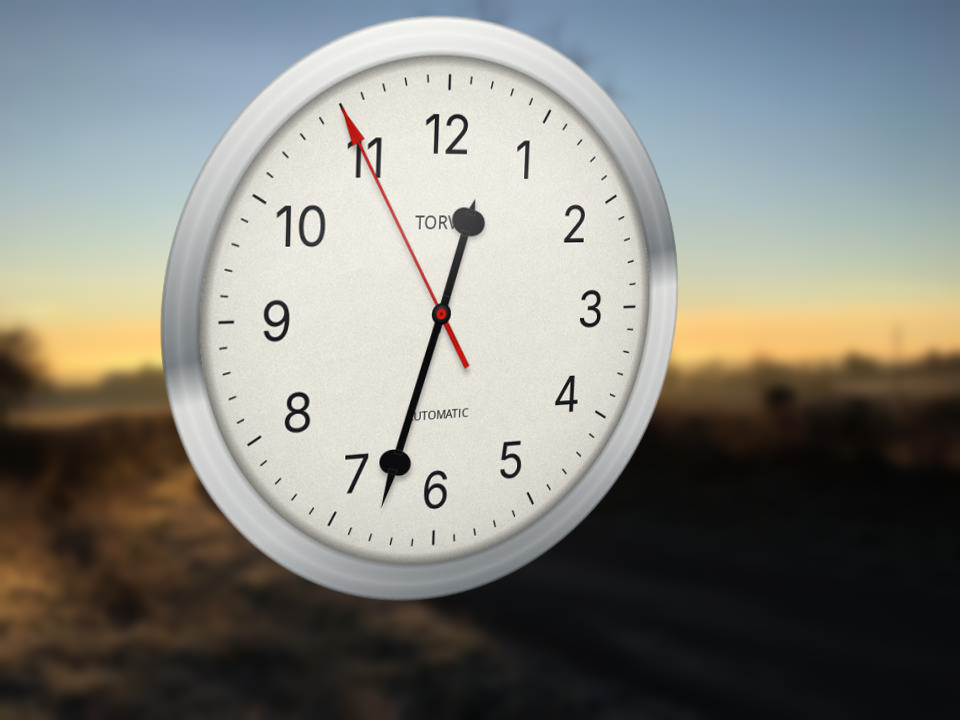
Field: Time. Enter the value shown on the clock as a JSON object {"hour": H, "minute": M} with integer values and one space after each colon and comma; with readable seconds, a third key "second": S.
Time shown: {"hour": 12, "minute": 32, "second": 55}
